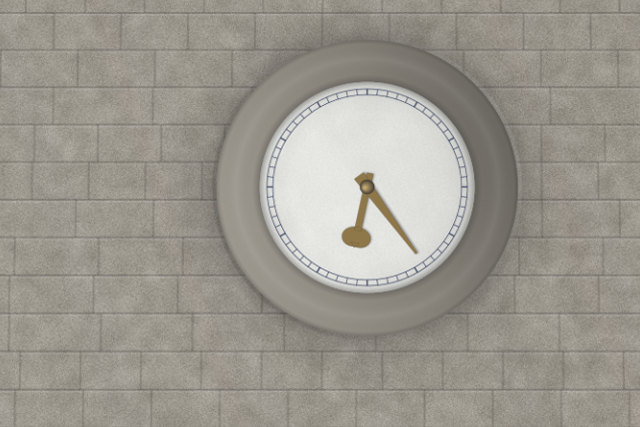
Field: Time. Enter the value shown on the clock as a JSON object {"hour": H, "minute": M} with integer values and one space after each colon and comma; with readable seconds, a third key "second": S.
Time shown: {"hour": 6, "minute": 24}
